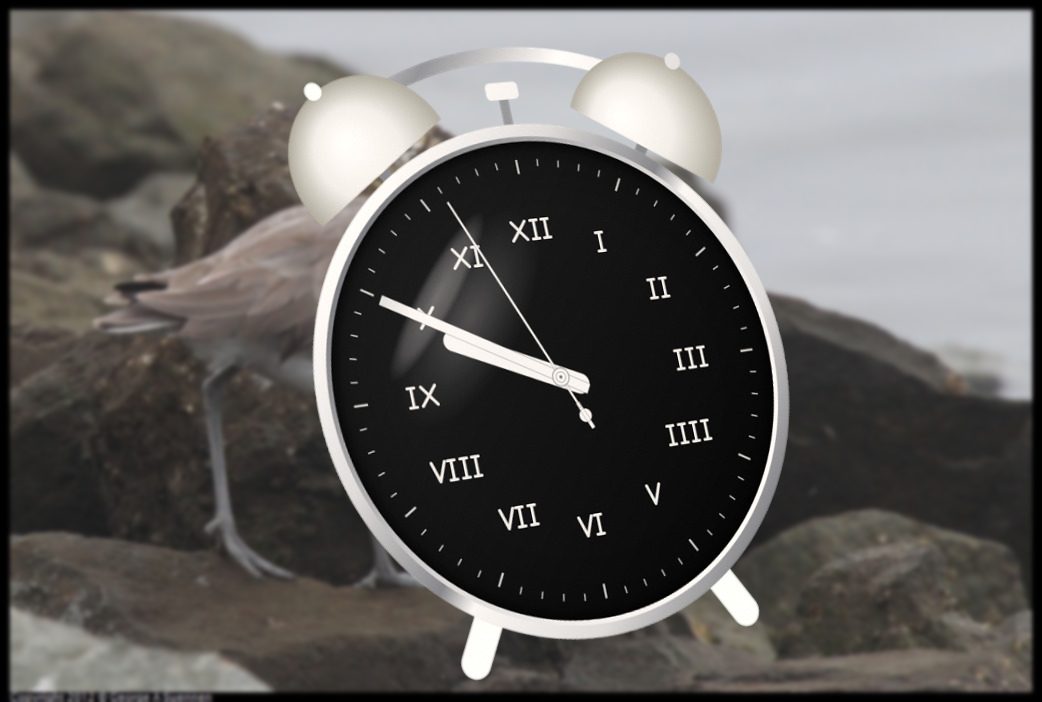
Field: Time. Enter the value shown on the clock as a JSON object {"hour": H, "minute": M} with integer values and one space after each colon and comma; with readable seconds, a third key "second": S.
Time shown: {"hour": 9, "minute": 49, "second": 56}
